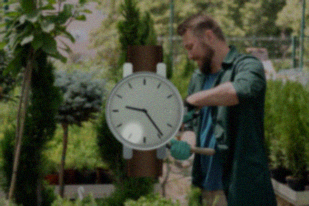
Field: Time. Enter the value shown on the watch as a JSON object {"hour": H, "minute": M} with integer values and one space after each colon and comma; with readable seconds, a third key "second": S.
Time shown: {"hour": 9, "minute": 24}
